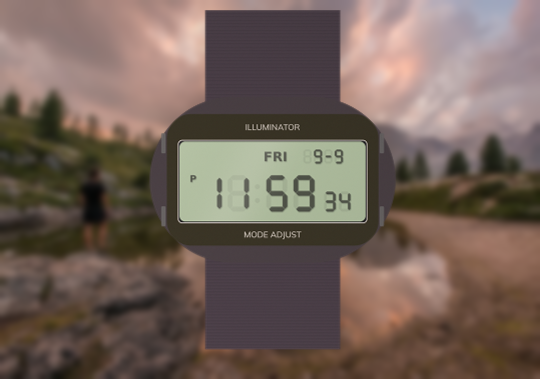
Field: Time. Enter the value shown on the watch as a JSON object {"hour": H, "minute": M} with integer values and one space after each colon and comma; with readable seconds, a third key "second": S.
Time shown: {"hour": 11, "minute": 59, "second": 34}
